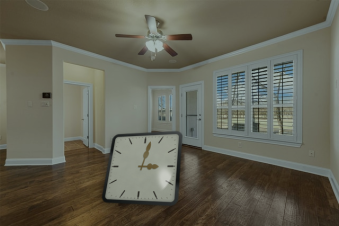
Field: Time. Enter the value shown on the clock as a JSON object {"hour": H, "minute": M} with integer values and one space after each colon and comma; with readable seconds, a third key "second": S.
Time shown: {"hour": 3, "minute": 2}
